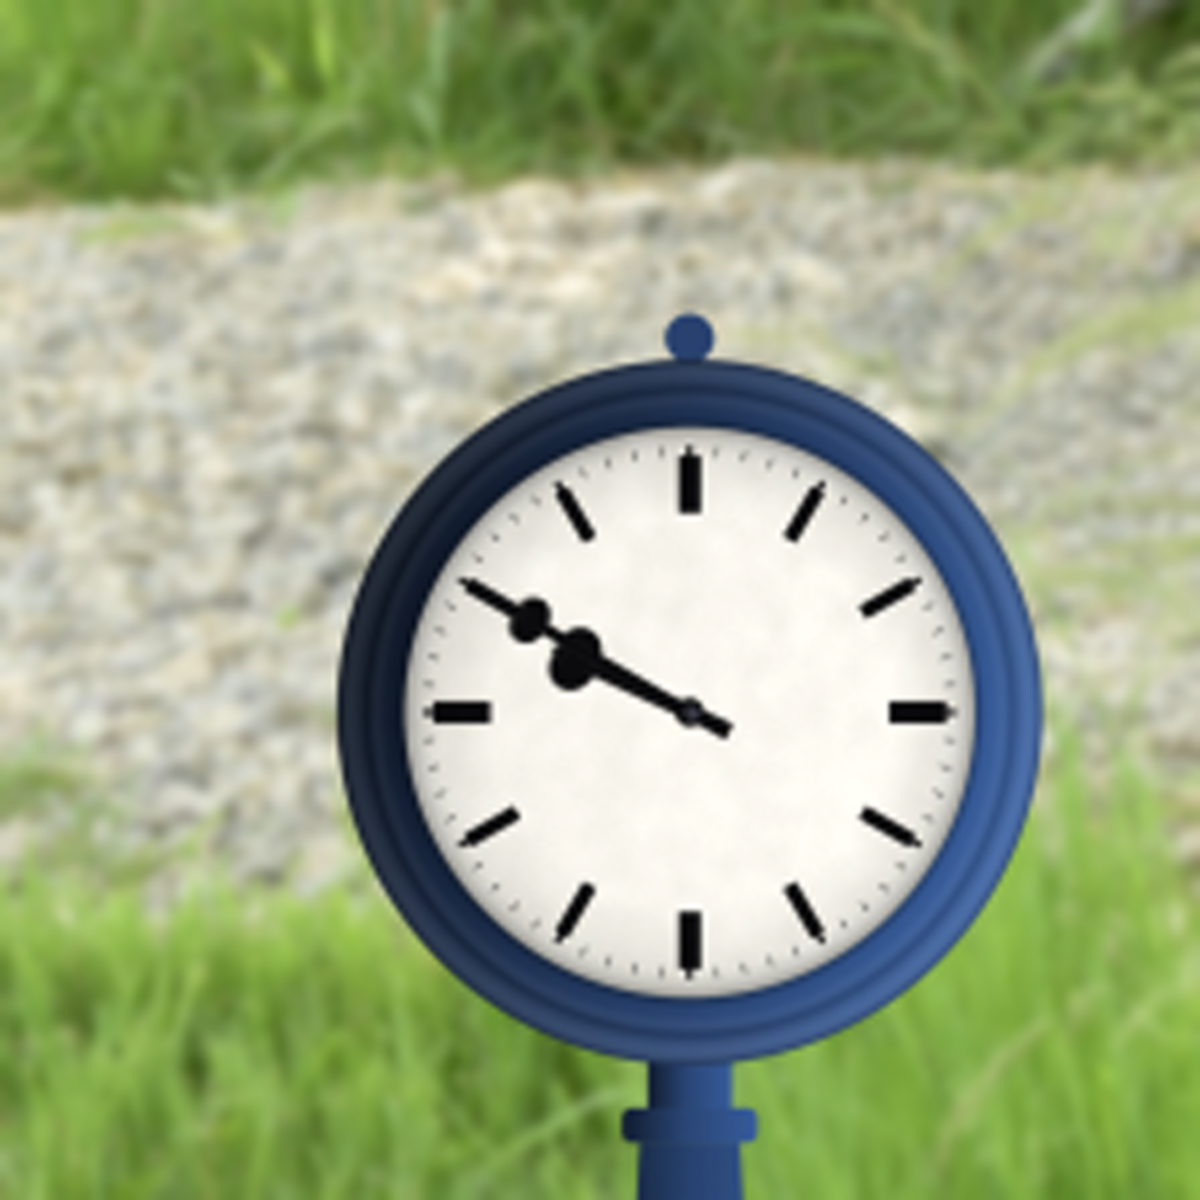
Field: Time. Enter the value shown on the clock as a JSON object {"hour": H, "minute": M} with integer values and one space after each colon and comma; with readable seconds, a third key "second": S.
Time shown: {"hour": 9, "minute": 50}
